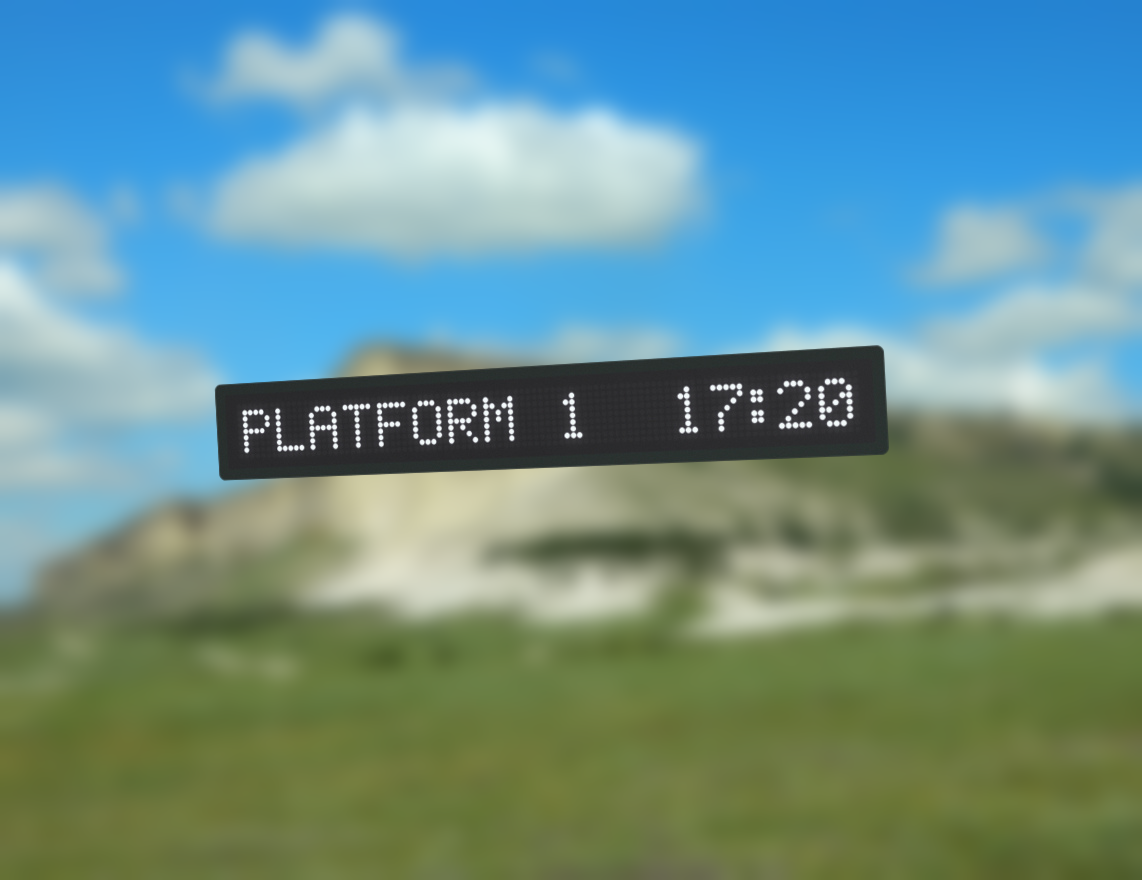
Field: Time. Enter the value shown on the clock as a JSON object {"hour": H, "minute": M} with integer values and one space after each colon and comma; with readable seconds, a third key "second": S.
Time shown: {"hour": 17, "minute": 20}
